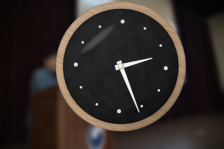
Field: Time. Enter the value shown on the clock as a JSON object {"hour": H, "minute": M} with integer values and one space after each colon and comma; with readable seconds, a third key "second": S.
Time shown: {"hour": 2, "minute": 26}
